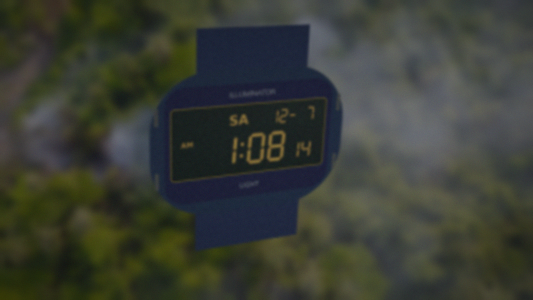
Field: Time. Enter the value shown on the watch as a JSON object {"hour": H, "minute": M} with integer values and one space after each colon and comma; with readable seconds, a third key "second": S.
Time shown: {"hour": 1, "minute": 8, "second": 14}
